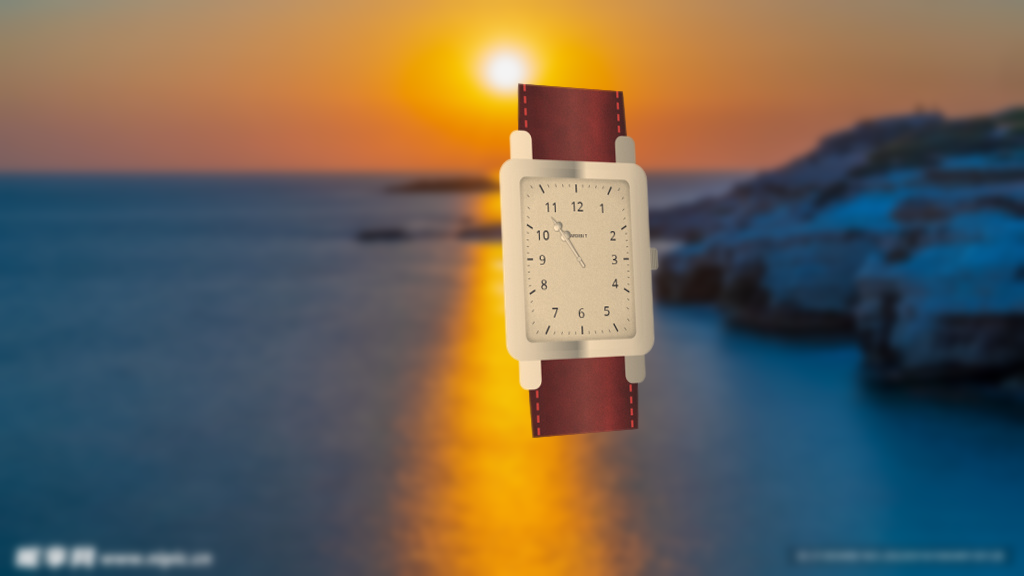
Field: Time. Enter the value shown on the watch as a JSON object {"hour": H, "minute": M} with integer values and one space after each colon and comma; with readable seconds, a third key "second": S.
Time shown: {"hour": 10, "minute": 54}
